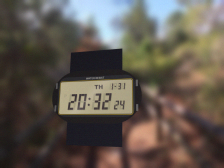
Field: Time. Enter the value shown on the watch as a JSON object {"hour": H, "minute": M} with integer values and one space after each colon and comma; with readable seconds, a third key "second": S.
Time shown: {"hour": 20, "minute": 32, "second": 24}
